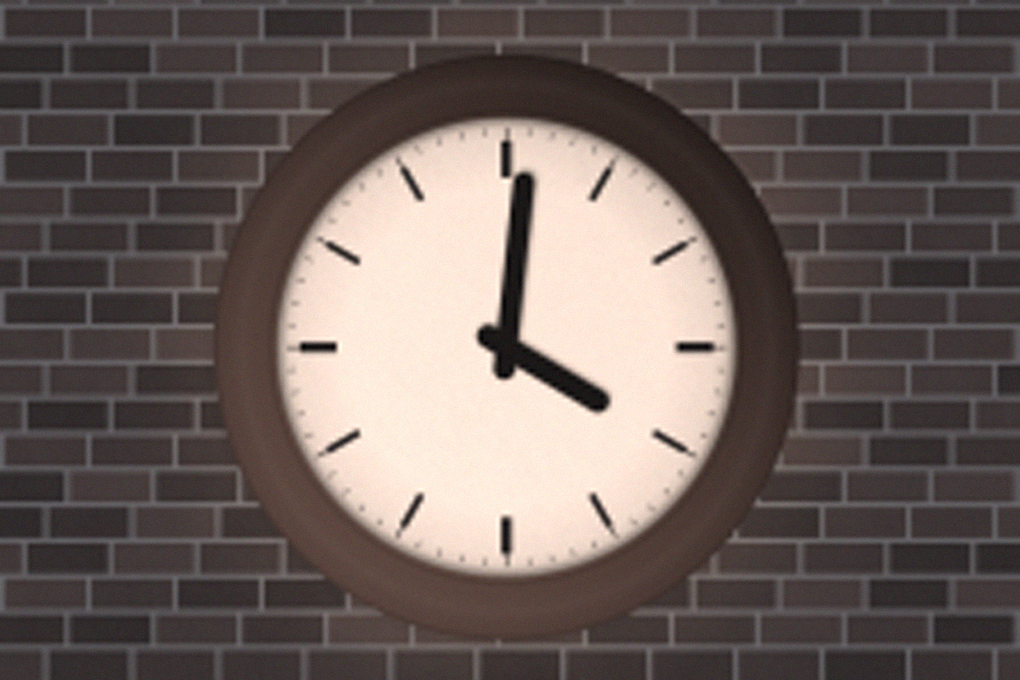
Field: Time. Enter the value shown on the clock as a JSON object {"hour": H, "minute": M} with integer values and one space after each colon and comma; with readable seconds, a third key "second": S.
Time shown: {"hour": 4, "minute": 1}
